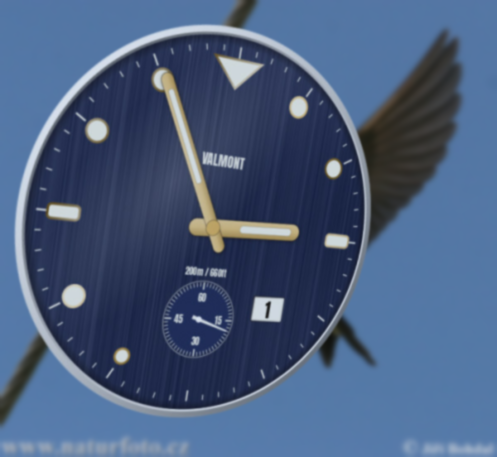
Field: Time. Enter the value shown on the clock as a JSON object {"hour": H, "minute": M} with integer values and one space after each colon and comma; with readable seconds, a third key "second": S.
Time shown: {"hour": 2, "minute": 55, "second": 18}
